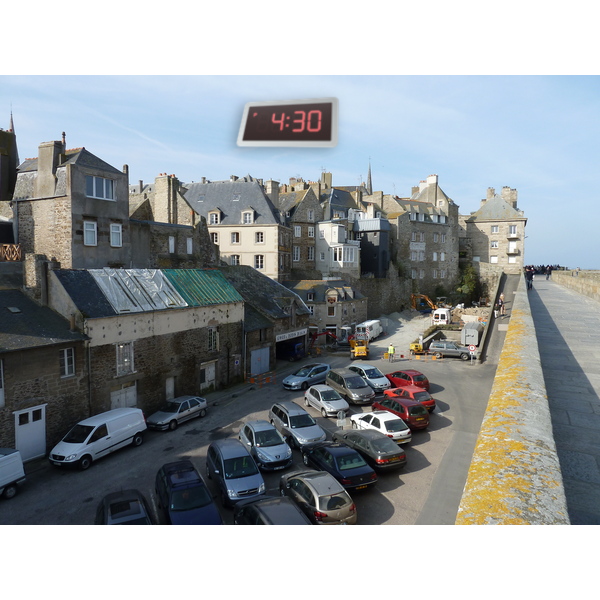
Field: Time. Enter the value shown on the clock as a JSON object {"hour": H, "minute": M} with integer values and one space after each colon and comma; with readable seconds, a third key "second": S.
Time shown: {"hour": 4, "minute": 30}
